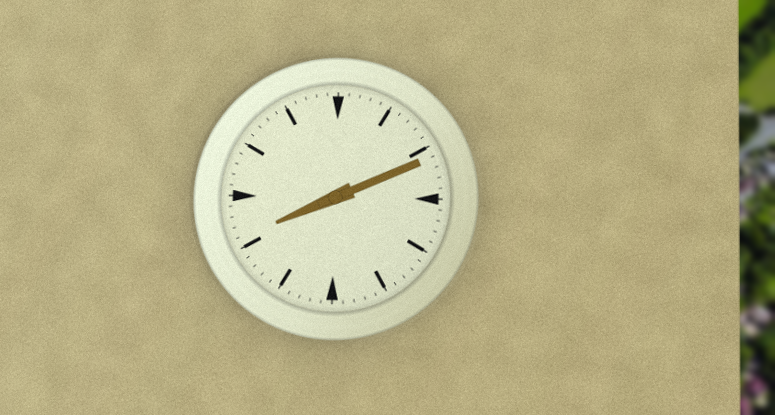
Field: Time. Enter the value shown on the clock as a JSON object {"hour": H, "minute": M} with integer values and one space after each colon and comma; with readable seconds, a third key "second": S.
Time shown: {"hour": 8, "minute": 11}
